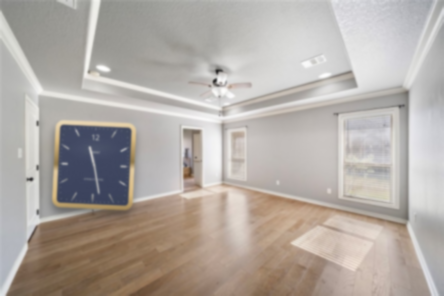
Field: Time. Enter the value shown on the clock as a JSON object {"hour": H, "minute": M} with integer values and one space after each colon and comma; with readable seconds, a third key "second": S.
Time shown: {"hour": 11, "minute": 28}
